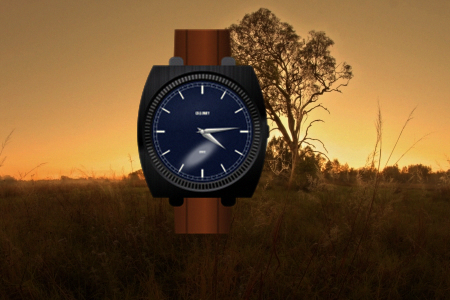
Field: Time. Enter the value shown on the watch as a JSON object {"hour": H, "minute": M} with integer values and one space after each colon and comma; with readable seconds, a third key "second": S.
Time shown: {"hour": 4, "minute": 14}
